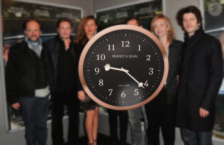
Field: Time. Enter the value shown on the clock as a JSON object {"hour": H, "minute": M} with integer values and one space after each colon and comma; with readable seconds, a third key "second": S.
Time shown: {"hour": 9, "minute": 22}
